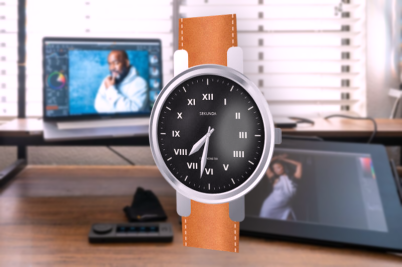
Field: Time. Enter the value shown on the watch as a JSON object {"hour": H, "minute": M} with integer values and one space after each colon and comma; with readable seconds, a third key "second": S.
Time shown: {"hour": 7, "minute": 32}
